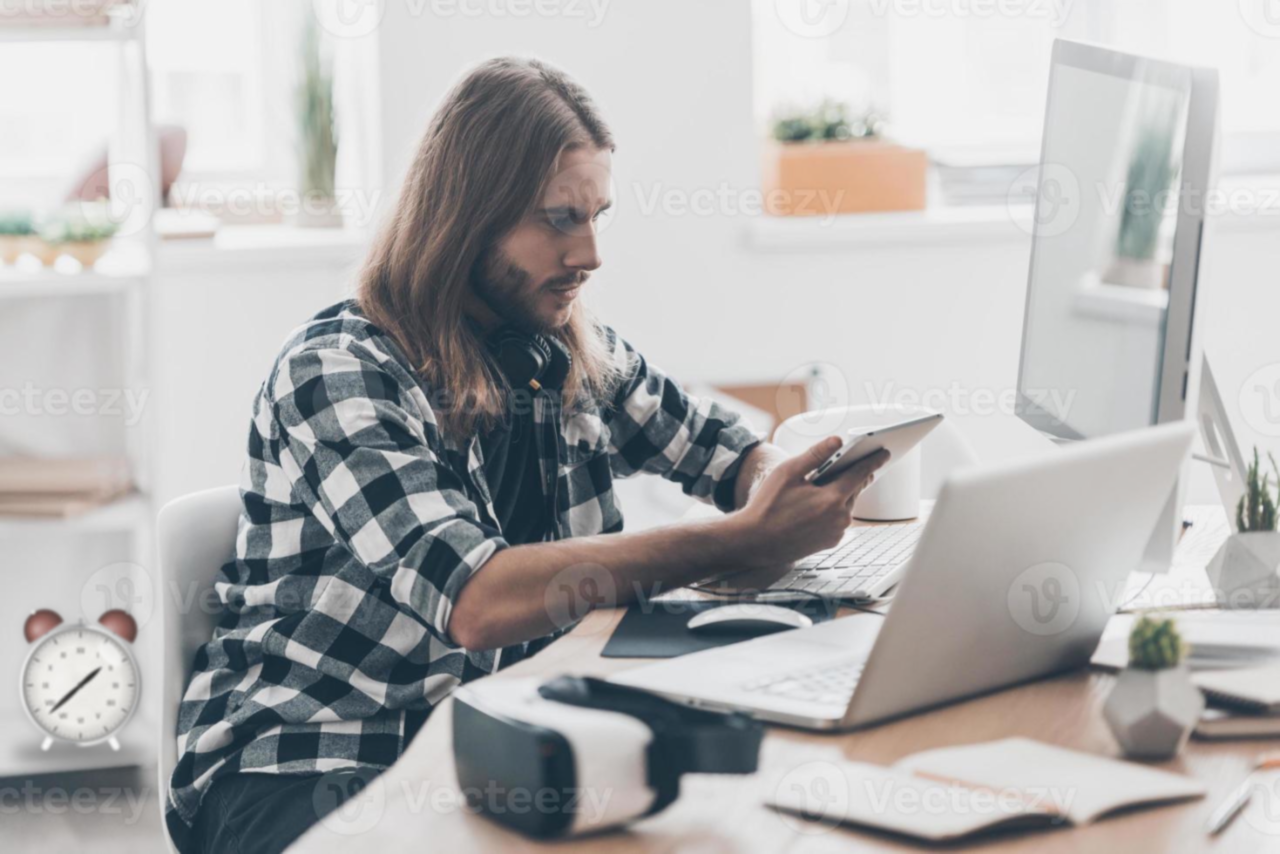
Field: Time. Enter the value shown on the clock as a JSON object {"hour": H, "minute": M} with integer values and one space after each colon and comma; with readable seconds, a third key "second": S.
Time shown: {"hour": 1, "minute": 38}
